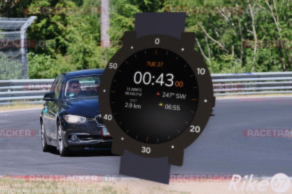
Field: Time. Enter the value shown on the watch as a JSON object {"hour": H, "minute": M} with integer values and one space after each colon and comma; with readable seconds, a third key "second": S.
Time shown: {"hour": 0, "minute": 43}
